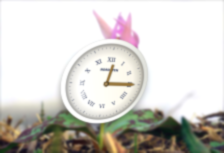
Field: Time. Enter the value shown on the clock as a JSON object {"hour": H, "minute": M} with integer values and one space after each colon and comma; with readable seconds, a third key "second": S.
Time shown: {"hour": 12, "minute": 15}
